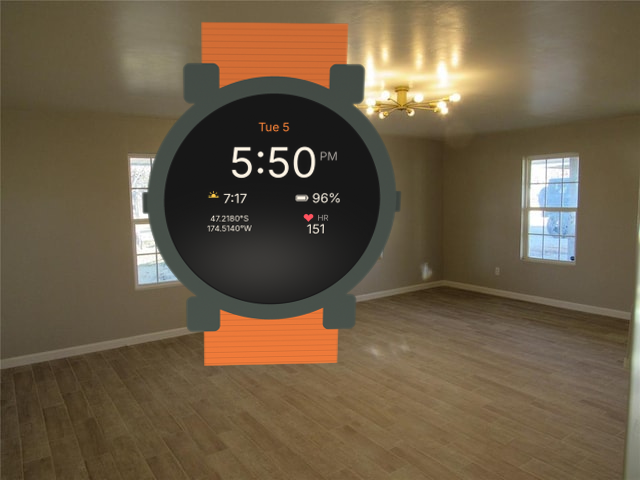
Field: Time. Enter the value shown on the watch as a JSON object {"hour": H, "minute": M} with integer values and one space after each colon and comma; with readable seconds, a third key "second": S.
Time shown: {"hour": 5, "minute": 50}
